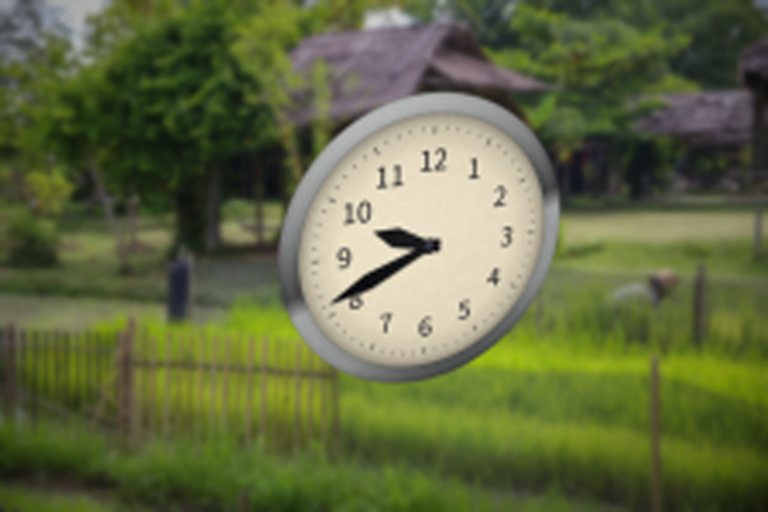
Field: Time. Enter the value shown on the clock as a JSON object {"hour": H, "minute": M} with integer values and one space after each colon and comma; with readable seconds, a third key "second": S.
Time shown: {"hour": 9, "minute": 41}
